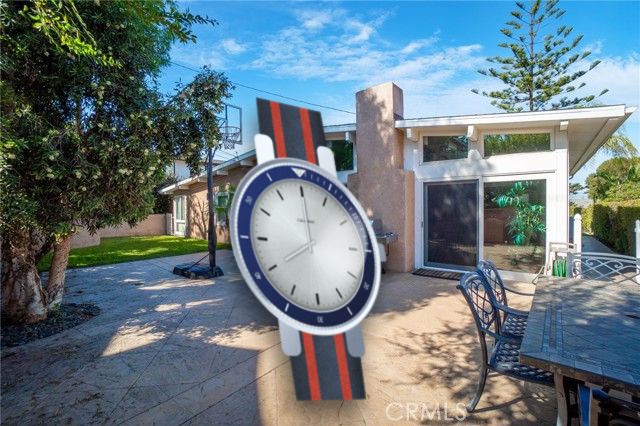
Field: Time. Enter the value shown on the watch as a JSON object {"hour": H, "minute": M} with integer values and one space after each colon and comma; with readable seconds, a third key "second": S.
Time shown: {"hour": 8, "minute": 0}
